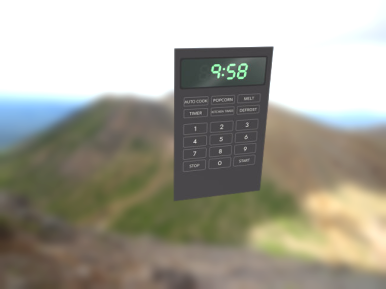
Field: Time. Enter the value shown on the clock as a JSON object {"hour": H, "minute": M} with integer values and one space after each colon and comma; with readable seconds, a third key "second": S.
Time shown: {"hour": 9, "minute": 58}
